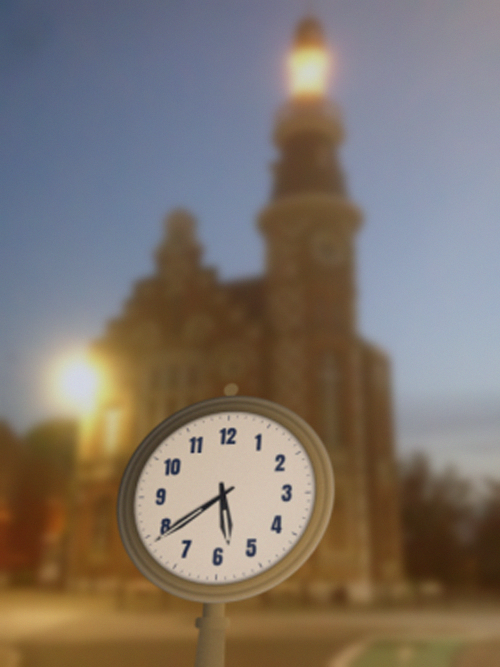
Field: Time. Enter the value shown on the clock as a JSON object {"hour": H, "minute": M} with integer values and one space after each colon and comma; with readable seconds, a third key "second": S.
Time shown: {"hour": 5, "minute": 39}
